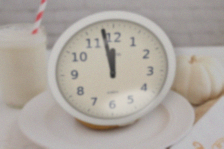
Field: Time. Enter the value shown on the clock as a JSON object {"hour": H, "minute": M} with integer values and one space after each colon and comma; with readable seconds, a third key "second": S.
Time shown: {"hour": 11, "minute": 58}
